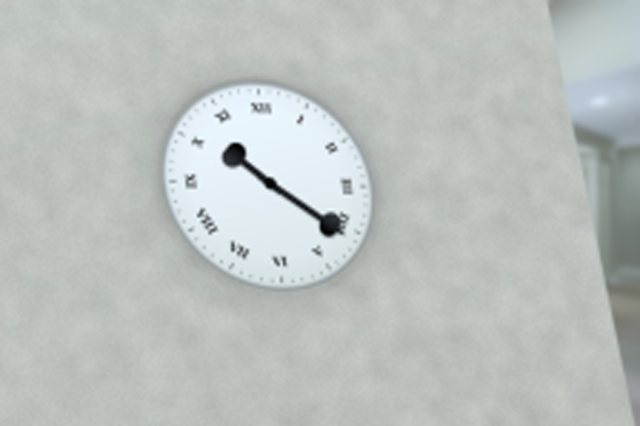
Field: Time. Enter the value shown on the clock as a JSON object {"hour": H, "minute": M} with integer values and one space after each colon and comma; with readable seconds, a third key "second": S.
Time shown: {"hour": 10, "minute": 21}
